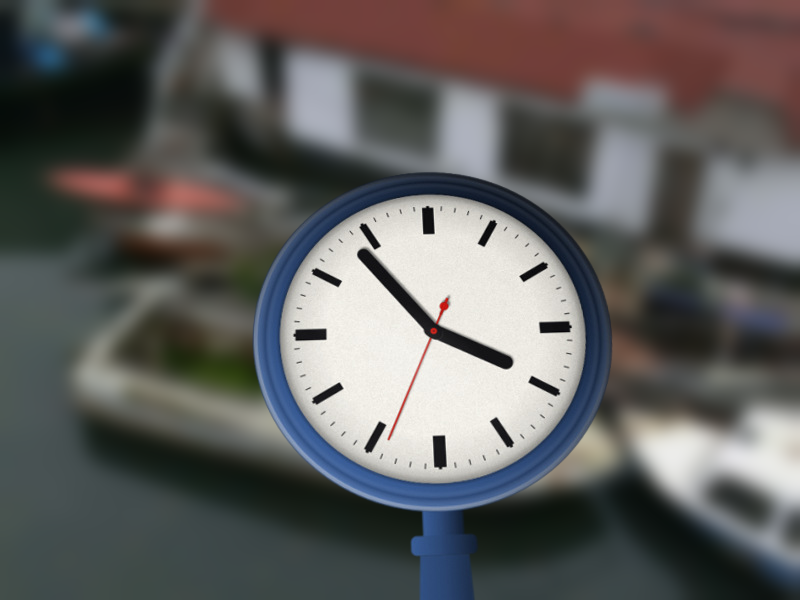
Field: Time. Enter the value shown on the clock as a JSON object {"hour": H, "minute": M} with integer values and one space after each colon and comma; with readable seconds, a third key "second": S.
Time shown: {"hour": 3, "minute": 53, "second": 34}
